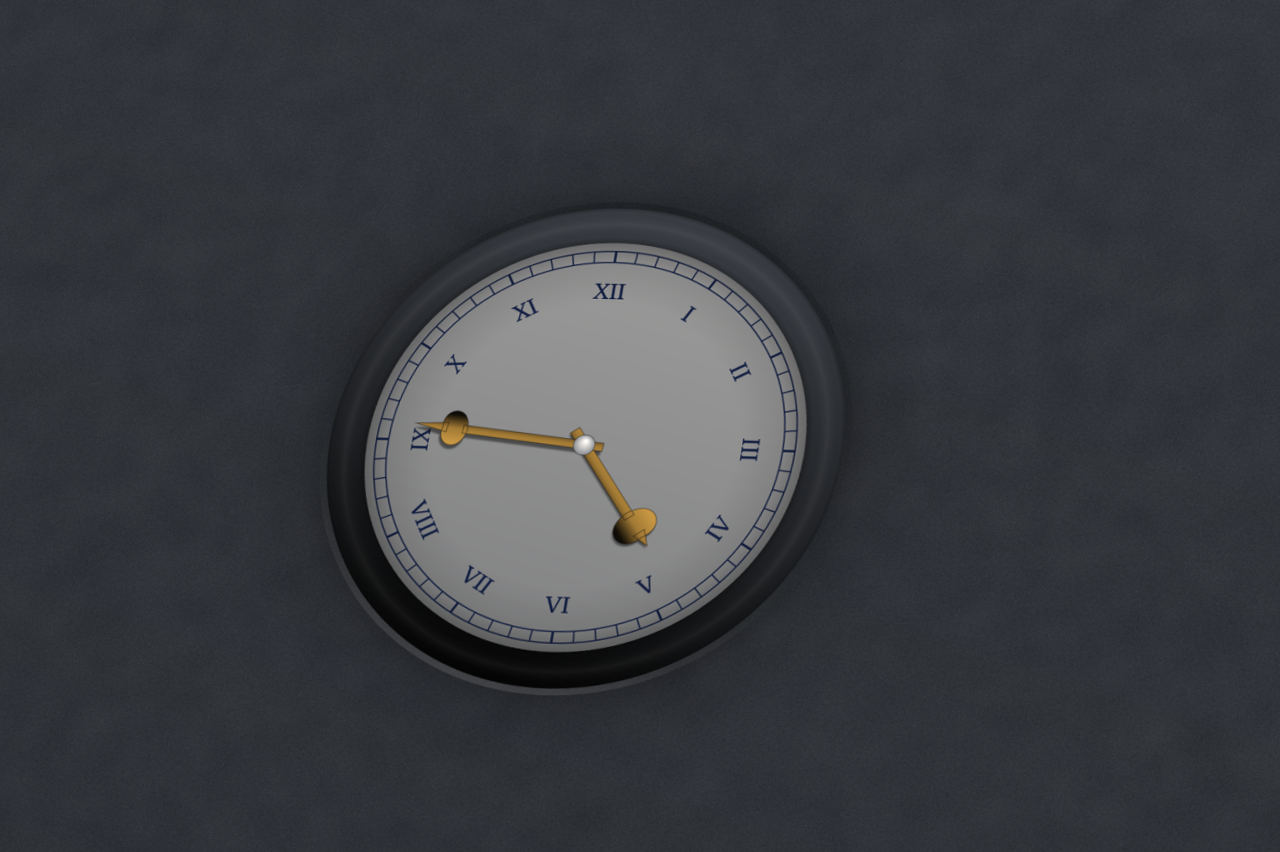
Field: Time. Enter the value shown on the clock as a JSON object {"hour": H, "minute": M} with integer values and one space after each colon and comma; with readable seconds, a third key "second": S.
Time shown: {"hour": 4, "minute": 46}
